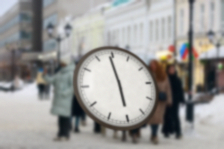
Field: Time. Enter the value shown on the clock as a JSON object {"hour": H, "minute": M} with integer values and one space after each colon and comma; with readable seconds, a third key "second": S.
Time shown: {"hour": 5, "minute": 59}
